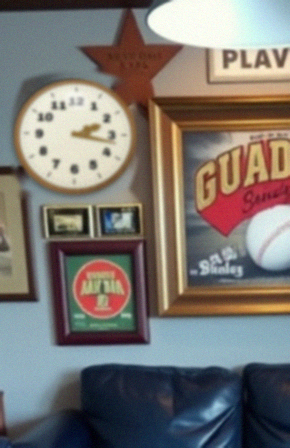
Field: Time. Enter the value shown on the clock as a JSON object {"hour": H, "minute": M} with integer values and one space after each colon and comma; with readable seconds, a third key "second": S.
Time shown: {"hour": 2, "minute": 17}
